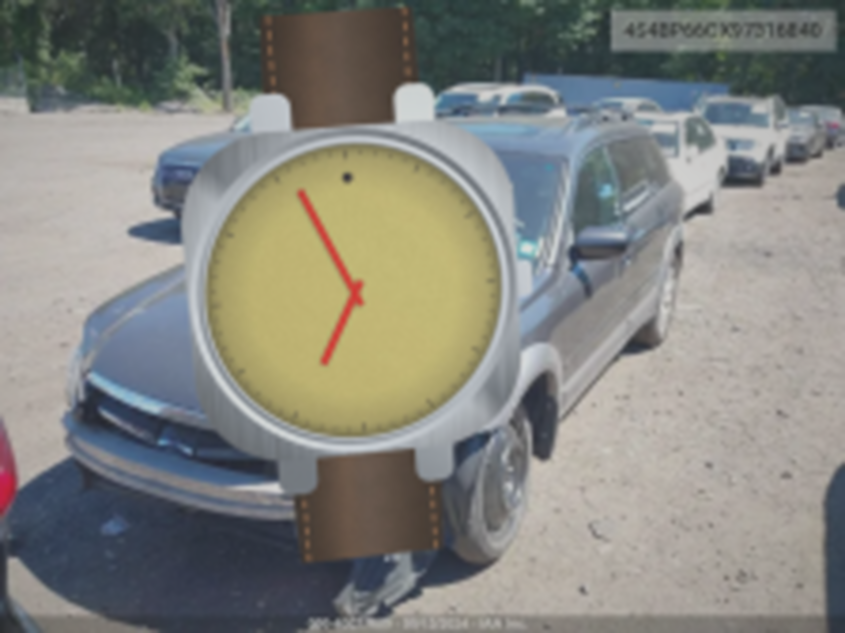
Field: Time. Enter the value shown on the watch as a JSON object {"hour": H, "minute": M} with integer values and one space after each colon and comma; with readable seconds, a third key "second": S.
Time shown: {"hour": 6, "minute": 56}
